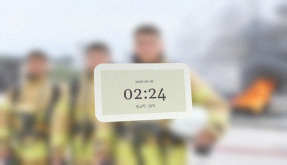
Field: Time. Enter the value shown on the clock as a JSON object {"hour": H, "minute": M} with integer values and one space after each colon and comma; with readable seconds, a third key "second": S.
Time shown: {"hour": 2, "minute": 24}
